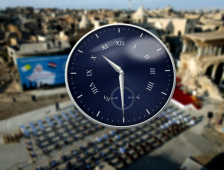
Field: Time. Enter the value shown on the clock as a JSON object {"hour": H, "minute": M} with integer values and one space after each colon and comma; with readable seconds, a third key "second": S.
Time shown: {"hour": 10, "minute": 30}
